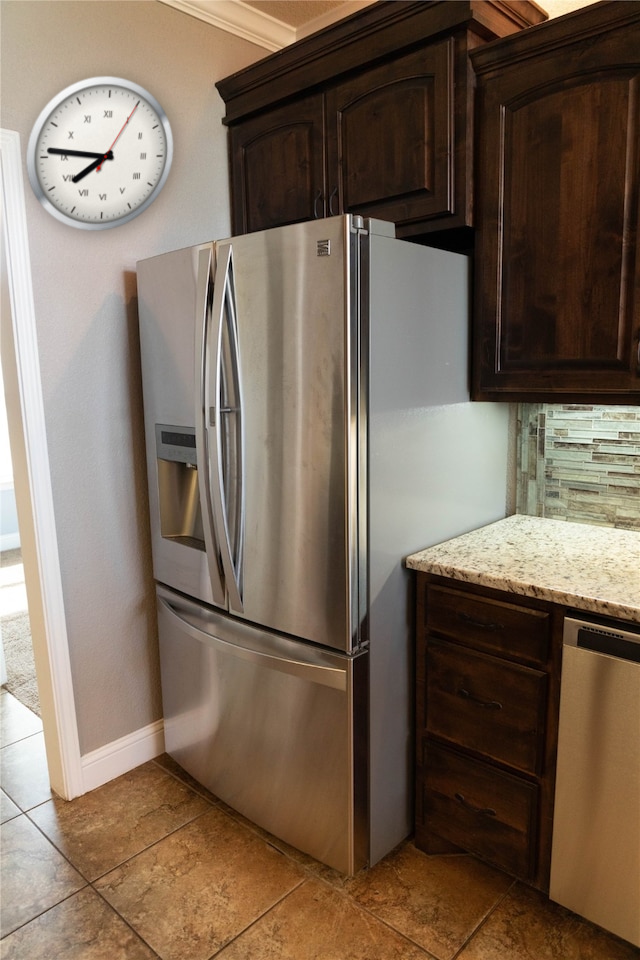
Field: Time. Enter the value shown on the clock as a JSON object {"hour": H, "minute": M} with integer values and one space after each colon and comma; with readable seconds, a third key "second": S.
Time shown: {"hour": 7, "minute": 46, "second": 5}
